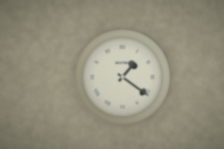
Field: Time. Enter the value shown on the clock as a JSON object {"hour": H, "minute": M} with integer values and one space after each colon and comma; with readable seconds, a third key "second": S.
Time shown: {"hour": 1, "minute": 21}
